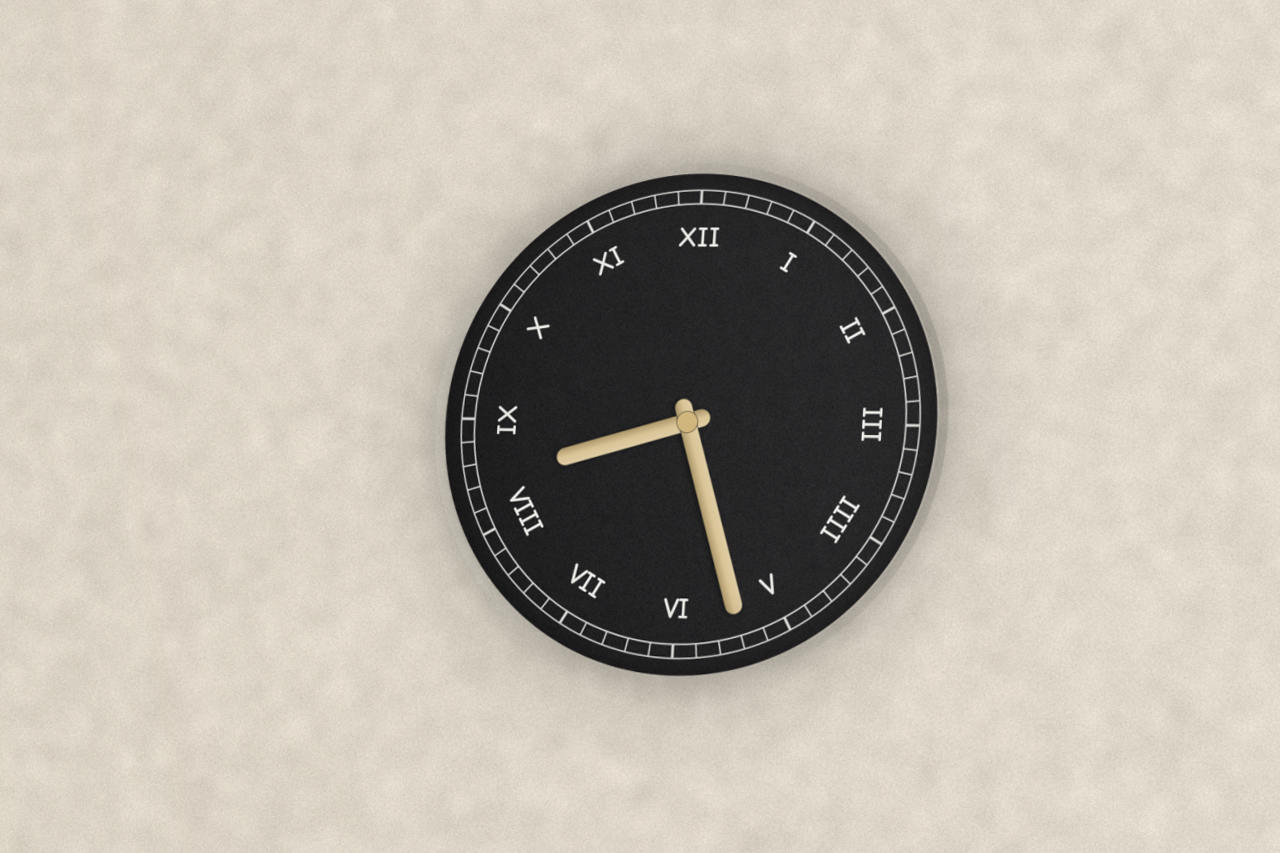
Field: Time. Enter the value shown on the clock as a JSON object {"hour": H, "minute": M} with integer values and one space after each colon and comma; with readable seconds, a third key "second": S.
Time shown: {"hour": 8, "minute": 27}
